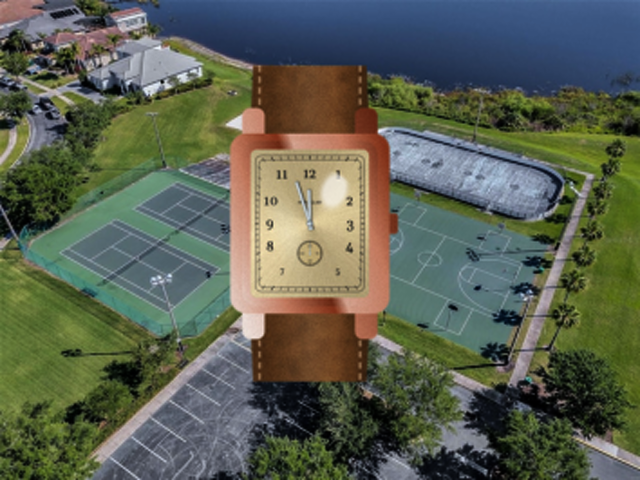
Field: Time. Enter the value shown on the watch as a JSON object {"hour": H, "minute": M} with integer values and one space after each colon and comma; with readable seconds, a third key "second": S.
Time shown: {"hour": 11, "minute": 57}
